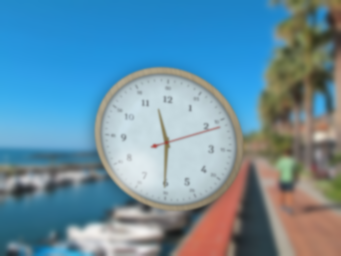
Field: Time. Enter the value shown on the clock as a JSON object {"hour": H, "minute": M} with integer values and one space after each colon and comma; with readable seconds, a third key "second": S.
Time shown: {"hour": 11, "minute": 30, "second": 11}
